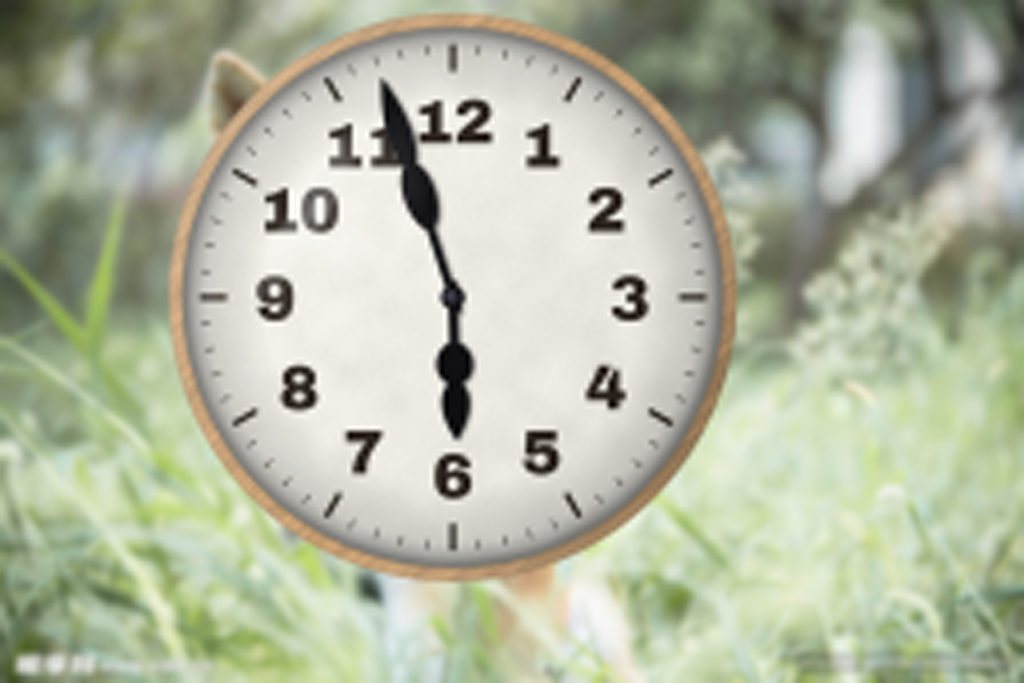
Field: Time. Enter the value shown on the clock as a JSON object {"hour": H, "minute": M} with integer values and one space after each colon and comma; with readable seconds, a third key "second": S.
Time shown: {"hour": 5, "minute": 57}
